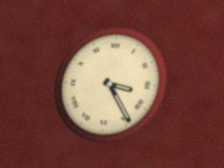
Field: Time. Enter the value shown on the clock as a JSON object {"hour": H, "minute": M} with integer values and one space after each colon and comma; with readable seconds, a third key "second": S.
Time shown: {"hour": 3, "minute": 24}
